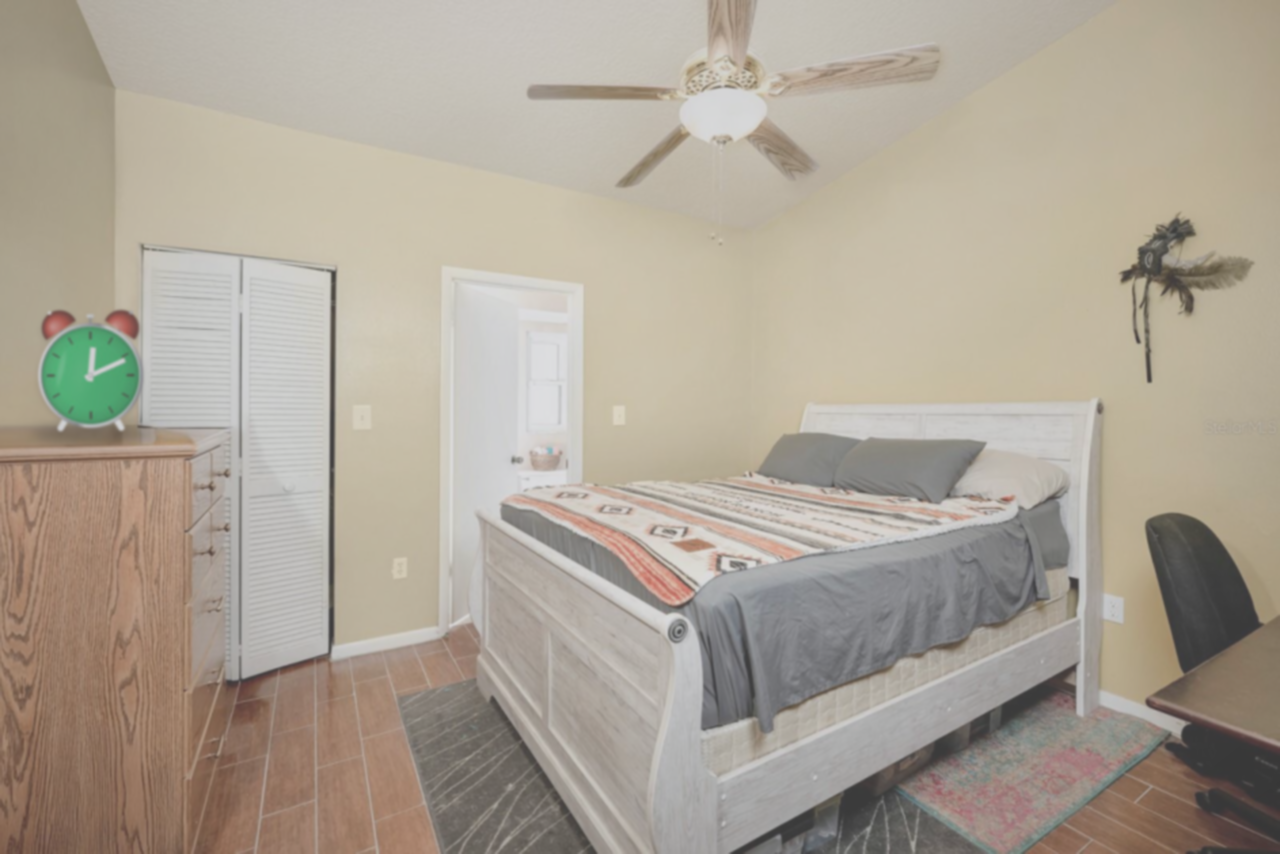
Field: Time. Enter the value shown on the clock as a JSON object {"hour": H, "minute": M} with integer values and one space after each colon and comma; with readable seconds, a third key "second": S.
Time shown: {"hour": 12, "minute": 11}
